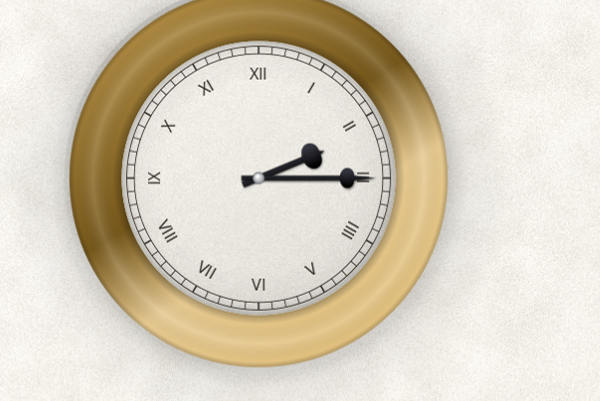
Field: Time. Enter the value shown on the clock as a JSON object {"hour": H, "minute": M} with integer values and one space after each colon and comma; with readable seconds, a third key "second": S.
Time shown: {"hour": 2, "minute": 15}
